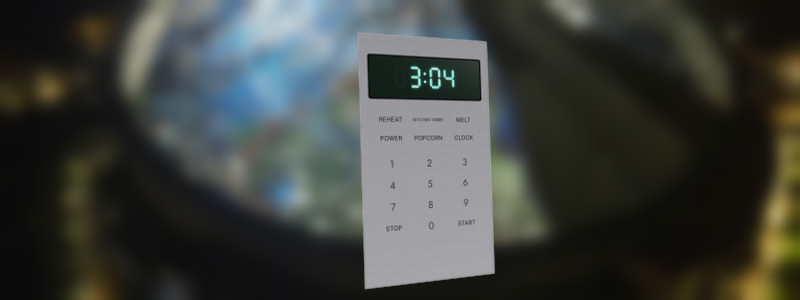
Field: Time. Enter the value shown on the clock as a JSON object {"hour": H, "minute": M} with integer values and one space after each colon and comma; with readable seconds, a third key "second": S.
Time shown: {"hour": 3, "minute": 4}
